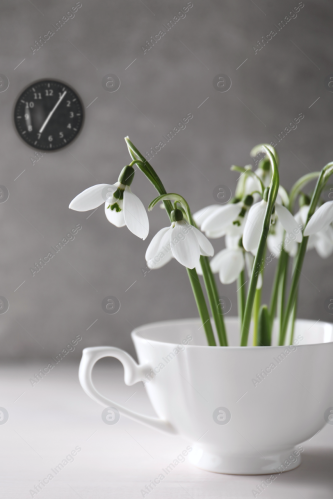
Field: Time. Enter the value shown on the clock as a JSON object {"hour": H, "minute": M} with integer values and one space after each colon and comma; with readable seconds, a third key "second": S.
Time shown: {"hour": 7, "minute": 6}
